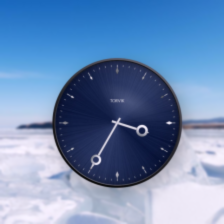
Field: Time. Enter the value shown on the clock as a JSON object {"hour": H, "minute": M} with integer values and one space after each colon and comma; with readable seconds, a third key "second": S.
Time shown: {"hour": 3, "minute": 35}
